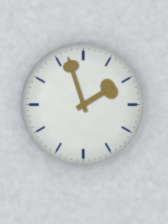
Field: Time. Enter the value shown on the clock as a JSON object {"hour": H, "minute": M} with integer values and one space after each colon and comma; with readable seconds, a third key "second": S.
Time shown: {"hour": 1, "minute": 57}
